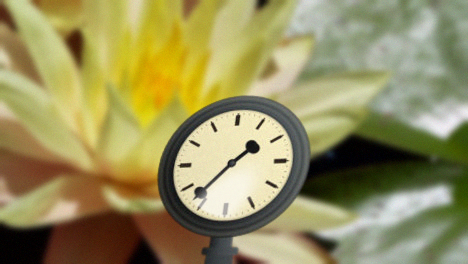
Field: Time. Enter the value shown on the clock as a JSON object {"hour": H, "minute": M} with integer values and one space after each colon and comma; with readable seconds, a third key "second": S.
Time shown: {"hour": 1, "minute": 37}
